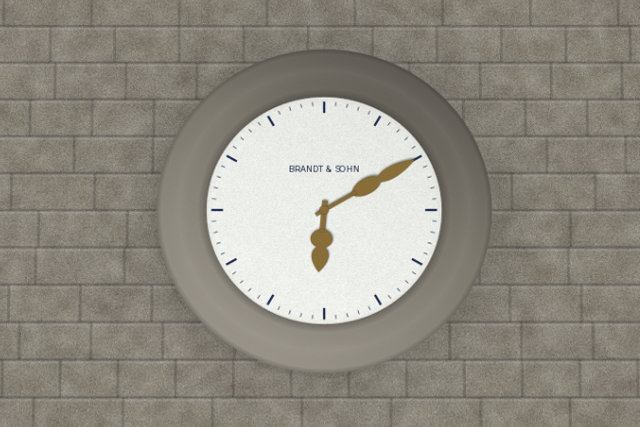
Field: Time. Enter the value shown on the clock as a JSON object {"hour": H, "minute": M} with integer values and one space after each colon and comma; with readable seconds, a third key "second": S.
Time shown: {"hour": 6, "minute": 10}
